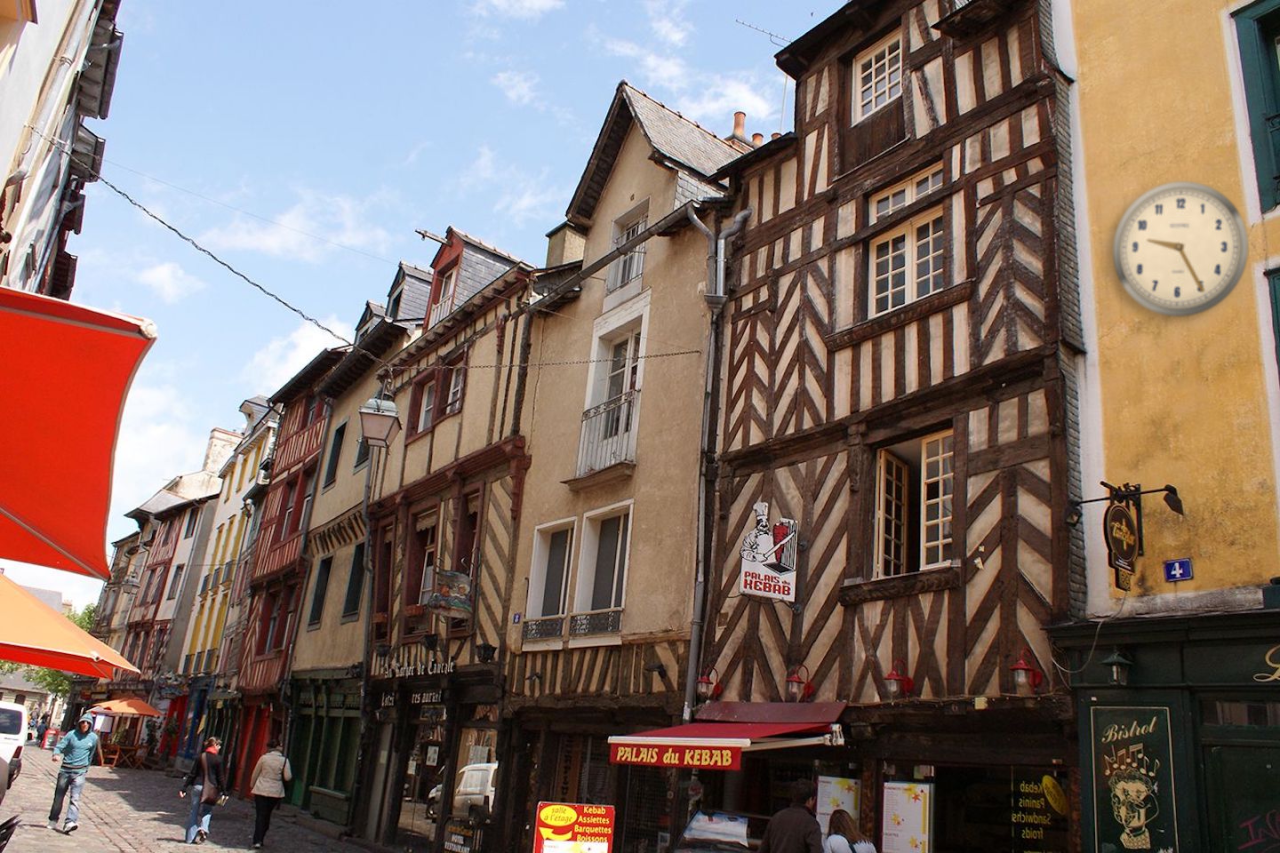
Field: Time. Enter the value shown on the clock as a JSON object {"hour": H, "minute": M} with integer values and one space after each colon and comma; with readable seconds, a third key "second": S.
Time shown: {"hour": 9, "minute": 25}
